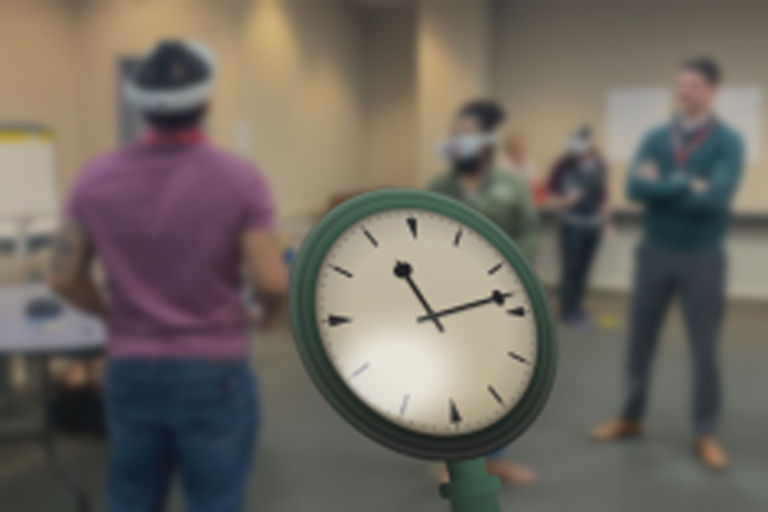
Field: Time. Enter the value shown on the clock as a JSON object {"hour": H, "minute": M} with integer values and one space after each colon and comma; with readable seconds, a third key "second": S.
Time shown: {"hour": 11, "minute": 13}
